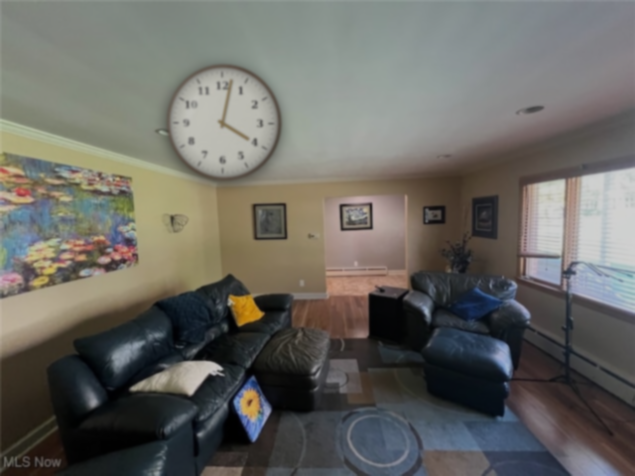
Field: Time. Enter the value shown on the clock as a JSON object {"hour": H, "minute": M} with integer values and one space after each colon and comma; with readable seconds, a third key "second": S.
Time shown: {"hour": 4, "minute": 2}
